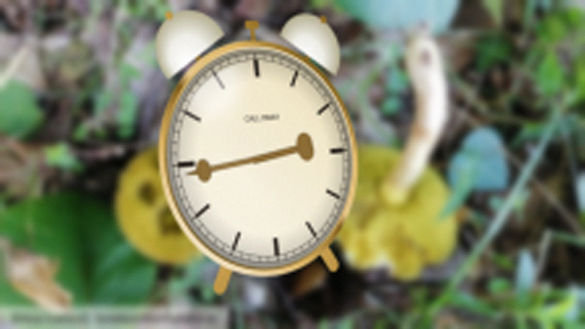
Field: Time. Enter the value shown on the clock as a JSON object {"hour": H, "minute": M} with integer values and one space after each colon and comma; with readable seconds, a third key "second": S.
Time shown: {"hour": 2, "minute": 44}
